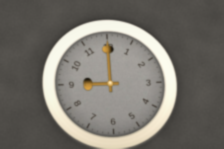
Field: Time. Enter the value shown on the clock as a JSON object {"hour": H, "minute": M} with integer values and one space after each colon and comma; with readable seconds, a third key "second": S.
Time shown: {"hour": 9, "minute": 0}
